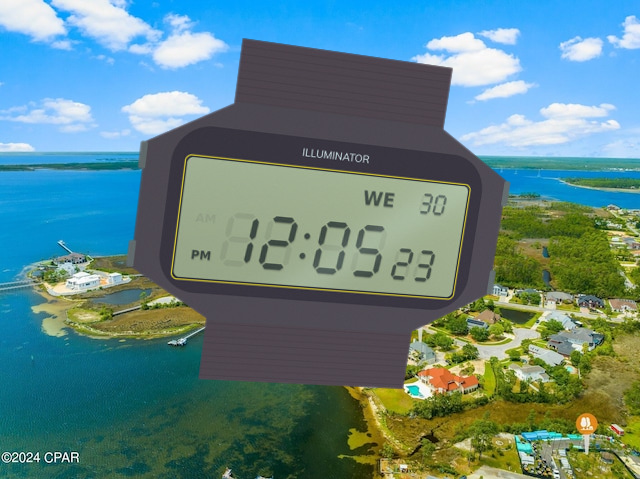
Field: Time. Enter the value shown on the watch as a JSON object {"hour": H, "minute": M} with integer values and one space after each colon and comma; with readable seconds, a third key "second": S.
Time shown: {"hour": 12, "minute": 5, "second": 23}
